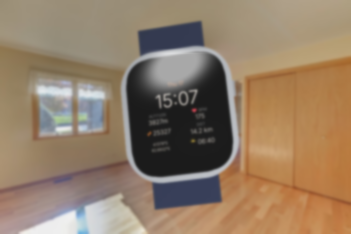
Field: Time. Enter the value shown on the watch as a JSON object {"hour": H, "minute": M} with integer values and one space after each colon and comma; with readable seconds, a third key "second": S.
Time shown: {"hour": 15, "minute": 7}
